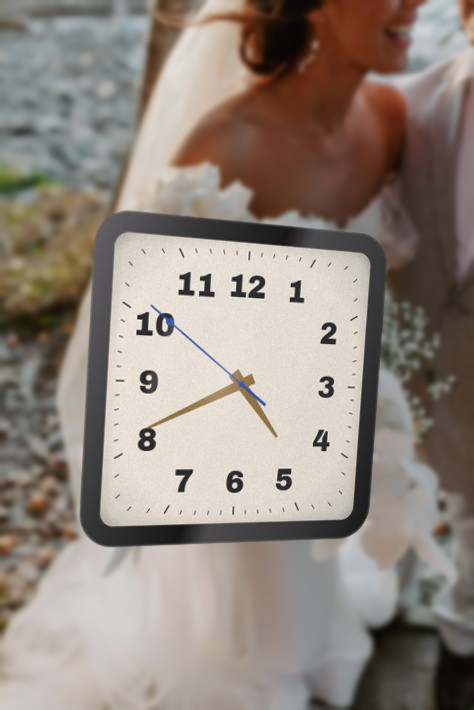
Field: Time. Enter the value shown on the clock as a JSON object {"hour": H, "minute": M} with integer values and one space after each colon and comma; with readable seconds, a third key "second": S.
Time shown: {"hour": 4, "minute": 40, "second": 51}
